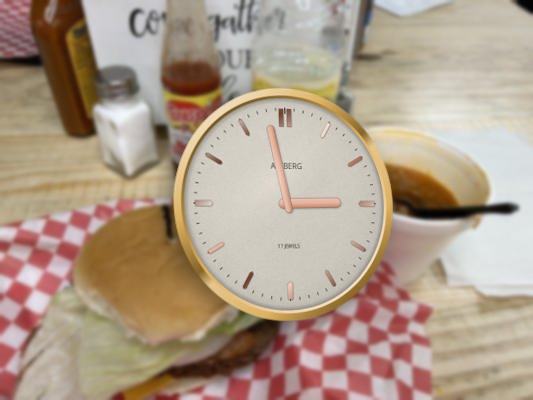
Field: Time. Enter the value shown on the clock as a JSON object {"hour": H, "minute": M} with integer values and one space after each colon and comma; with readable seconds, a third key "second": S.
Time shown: {"hour": 2, "minute": 58}
